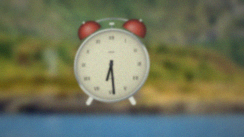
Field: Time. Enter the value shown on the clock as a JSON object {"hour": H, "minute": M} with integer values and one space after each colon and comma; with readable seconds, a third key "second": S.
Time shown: {"hour": 6, "minute": 29}
